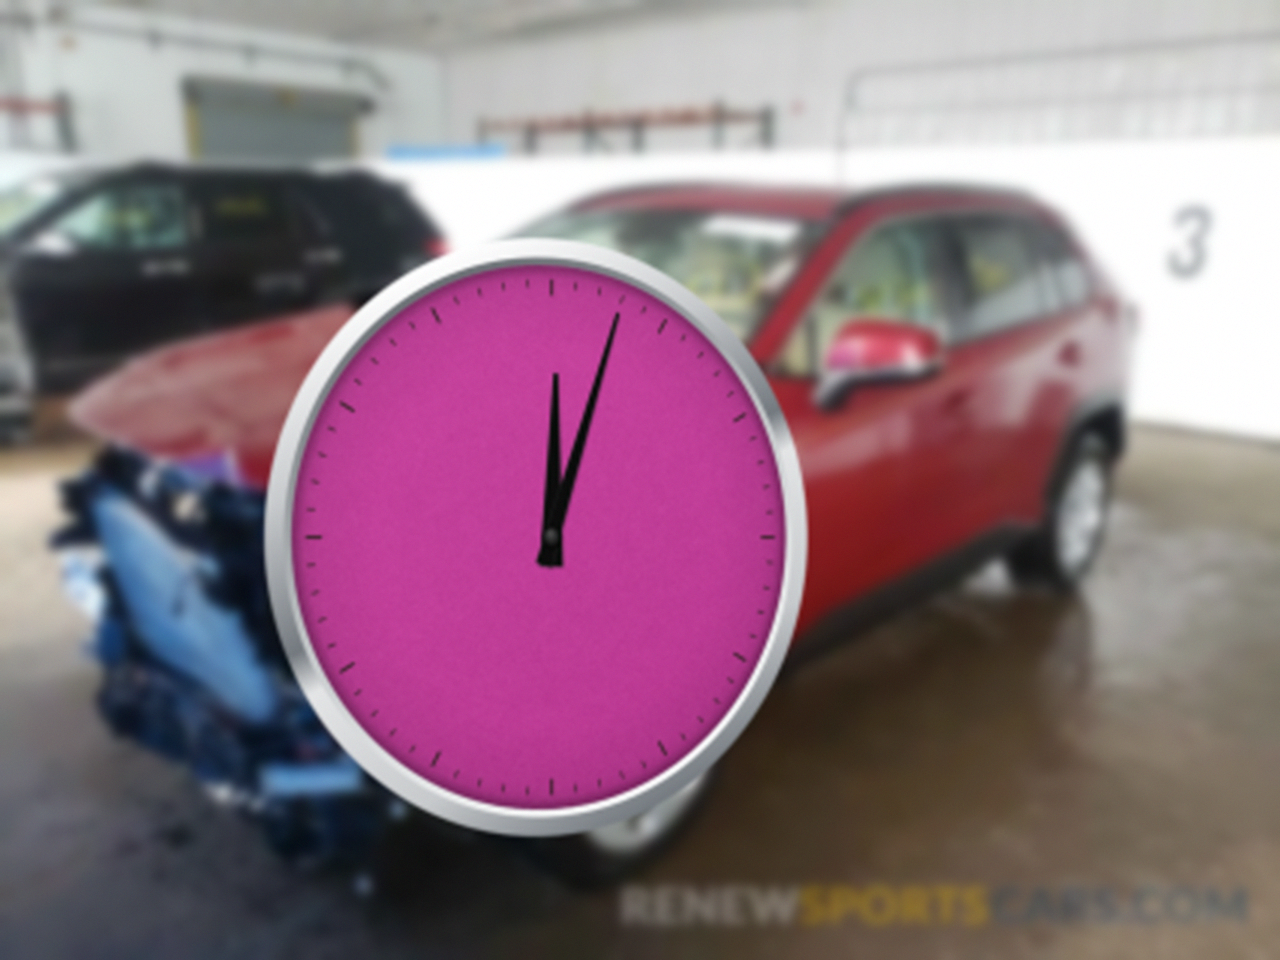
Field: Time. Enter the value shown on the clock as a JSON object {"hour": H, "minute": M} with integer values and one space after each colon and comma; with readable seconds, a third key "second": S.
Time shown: {"hour": 12, "minute": 3}
